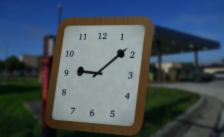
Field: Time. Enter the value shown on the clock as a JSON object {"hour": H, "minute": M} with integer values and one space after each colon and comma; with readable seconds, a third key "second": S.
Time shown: {"hour": 9, "minute": 8}
